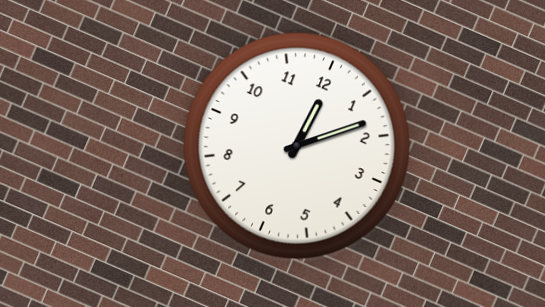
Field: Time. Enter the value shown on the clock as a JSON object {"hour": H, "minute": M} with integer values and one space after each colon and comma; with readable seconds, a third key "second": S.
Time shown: {"hour": 12, "minute": 8}
